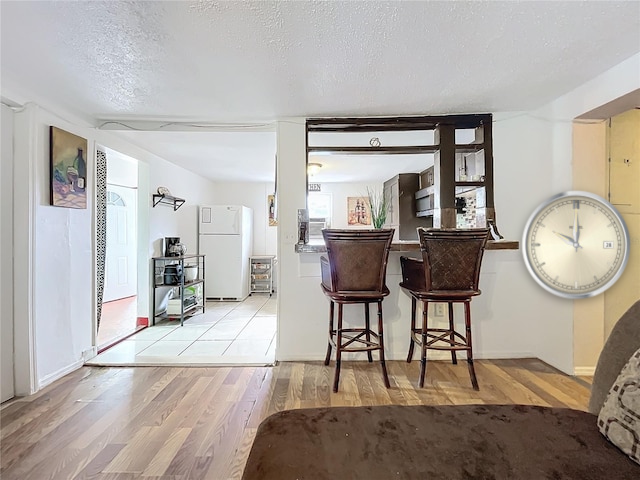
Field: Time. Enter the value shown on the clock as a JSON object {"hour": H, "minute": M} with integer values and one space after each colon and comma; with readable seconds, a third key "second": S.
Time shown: {"hour": 10, "minute": 0}
